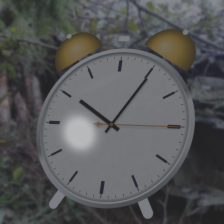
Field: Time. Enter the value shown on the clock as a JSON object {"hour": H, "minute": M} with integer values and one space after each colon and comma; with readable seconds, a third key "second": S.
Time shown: {"hour": 10, "minute": 5, "second": 15}
